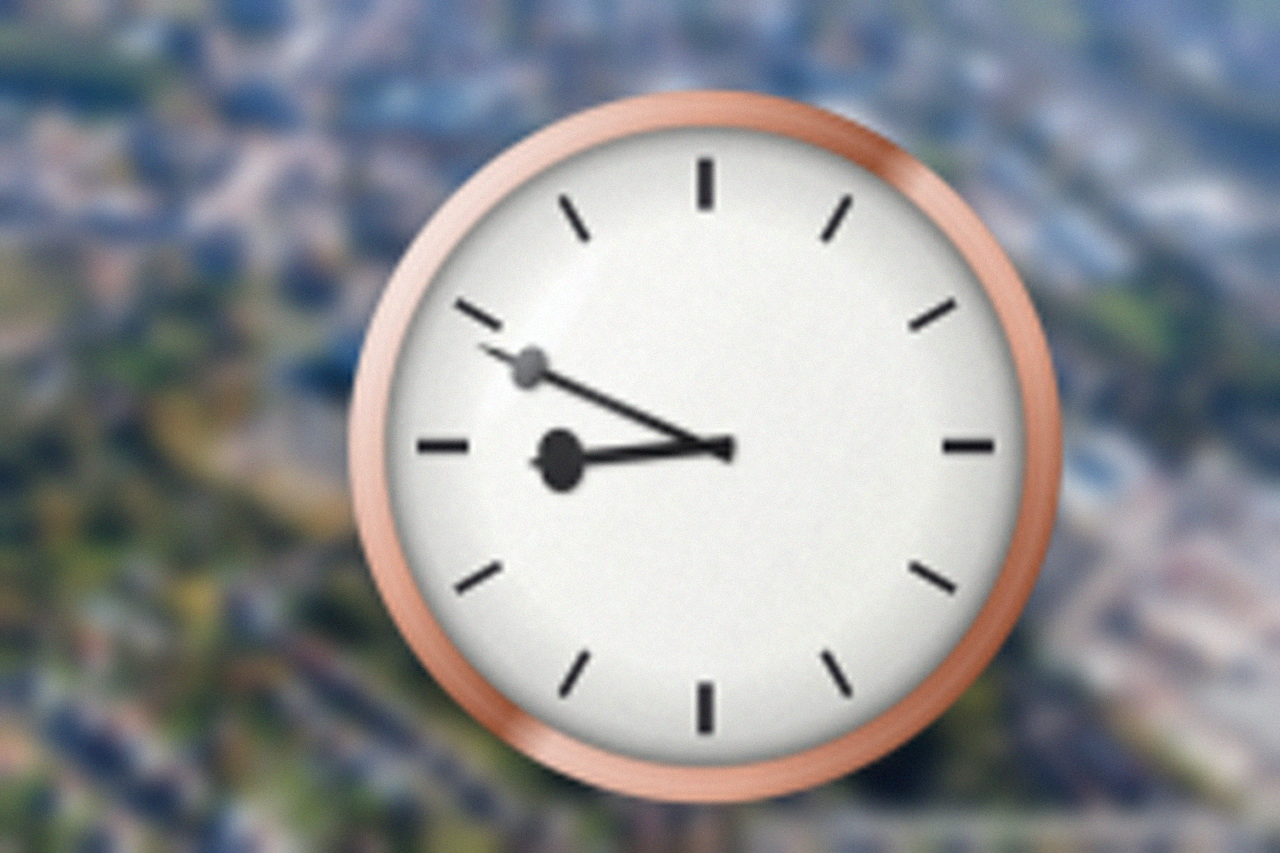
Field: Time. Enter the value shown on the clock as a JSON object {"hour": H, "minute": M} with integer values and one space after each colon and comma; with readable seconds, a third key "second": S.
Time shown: {"hour": 8, "minute": 49}
